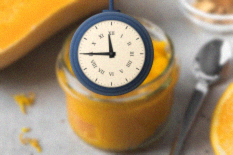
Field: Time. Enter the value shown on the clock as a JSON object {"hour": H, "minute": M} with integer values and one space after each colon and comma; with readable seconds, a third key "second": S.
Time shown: {"hour": 11, "minute": 45}
